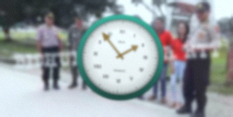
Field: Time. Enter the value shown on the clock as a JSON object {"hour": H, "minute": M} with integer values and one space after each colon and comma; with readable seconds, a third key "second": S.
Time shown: {"hour": 1, "minute": 53}
